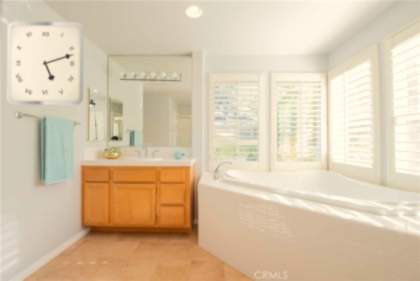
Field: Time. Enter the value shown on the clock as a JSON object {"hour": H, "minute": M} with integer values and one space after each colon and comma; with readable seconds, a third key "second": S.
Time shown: {"hour": 5, "minute": 12}
